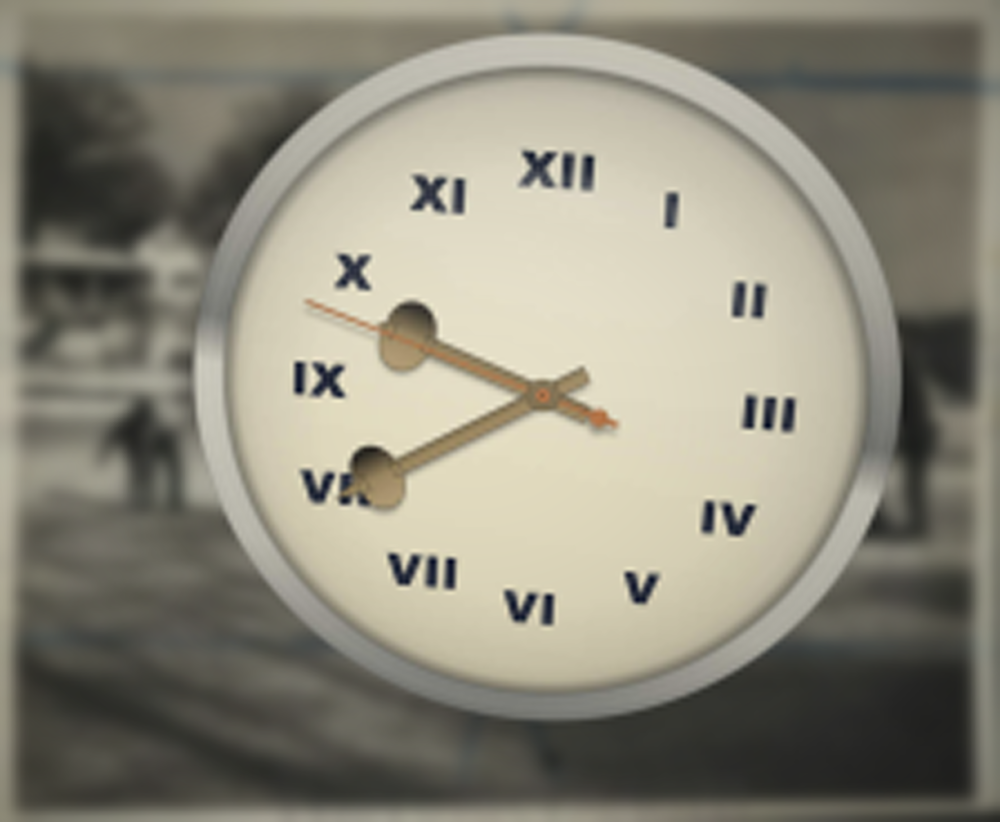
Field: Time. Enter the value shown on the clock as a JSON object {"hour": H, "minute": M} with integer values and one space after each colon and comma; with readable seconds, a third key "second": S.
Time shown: {"hour": 9, "minute": 39, "second": 48}
